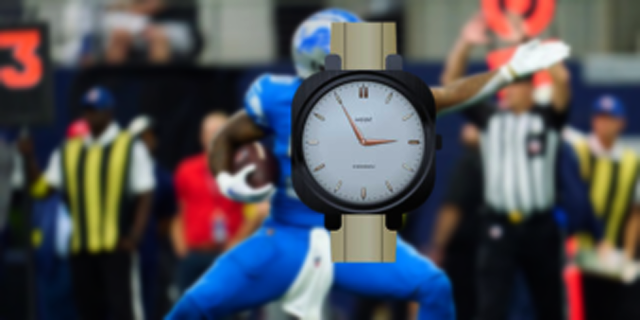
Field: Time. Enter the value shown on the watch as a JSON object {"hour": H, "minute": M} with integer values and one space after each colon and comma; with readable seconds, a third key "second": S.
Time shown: {"hour": 2, "minute": 55}
